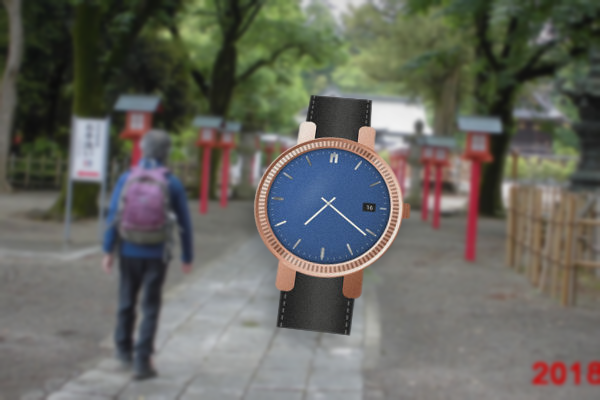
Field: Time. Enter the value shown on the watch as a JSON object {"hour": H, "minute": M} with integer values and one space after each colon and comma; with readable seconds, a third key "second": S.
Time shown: {"hour": 7, "minute": 21}
